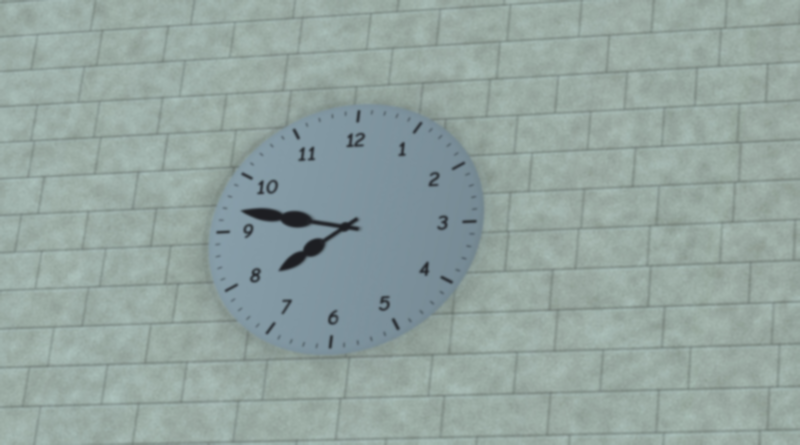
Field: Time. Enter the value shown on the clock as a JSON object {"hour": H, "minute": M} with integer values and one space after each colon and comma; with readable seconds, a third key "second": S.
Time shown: {"hour": 7, "minute": 47}
